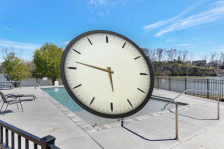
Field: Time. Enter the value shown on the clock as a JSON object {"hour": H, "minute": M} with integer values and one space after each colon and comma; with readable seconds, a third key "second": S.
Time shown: {"hour": 5, "minute": 47}
